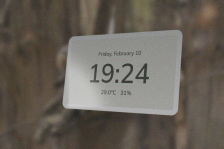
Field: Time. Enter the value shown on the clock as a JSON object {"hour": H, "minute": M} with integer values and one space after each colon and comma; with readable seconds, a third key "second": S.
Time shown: {"hour": 19, "minute": 24}
